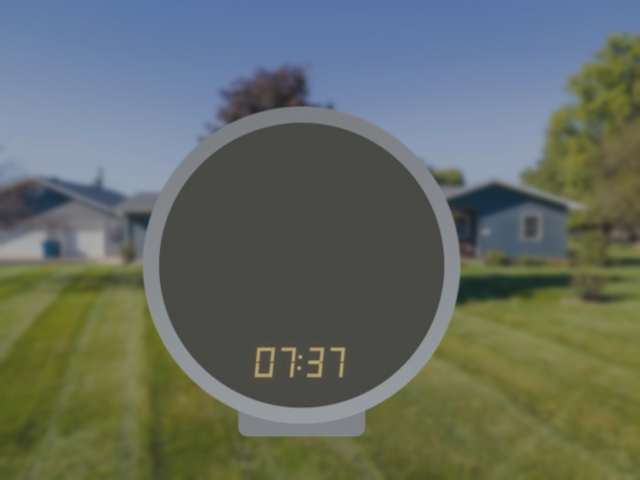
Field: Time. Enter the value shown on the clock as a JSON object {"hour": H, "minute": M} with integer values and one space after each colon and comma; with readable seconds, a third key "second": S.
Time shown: {"hour": 7, "minute": 37}
